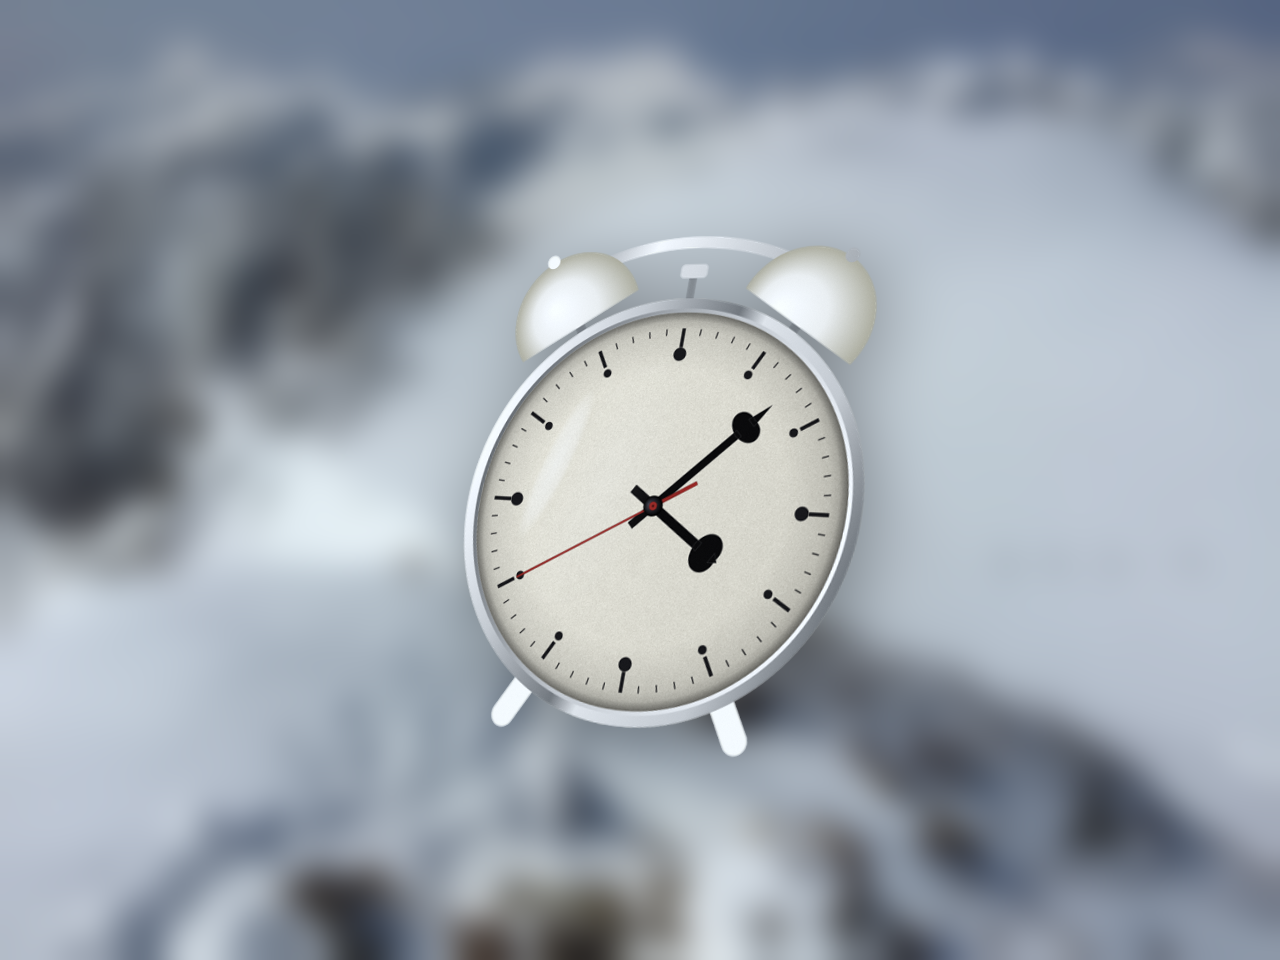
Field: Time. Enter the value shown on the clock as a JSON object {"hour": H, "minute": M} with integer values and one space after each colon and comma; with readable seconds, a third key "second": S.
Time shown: {"hour": 4, "minute": 7, "second": 40}
